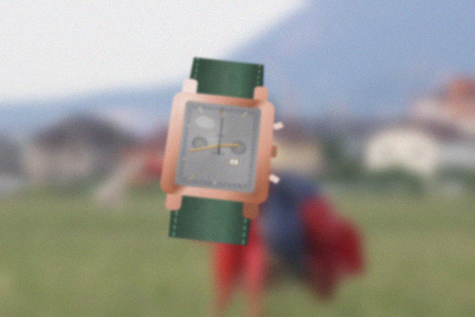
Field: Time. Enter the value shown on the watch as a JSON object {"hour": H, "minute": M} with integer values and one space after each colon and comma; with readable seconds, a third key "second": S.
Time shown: {"hour": 2, "minute": 42}
